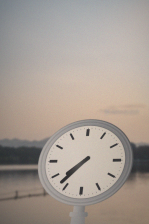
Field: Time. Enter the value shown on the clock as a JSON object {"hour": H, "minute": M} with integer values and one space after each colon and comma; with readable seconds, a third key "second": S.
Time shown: {"hour": 7, "minute": 37}
